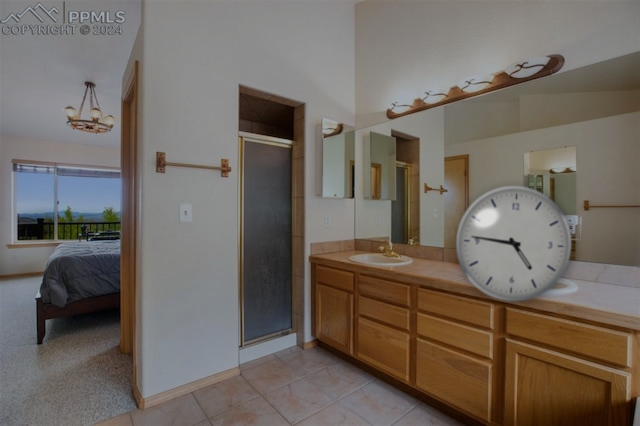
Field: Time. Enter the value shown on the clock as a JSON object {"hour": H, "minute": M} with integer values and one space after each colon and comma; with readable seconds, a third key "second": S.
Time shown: {"hour": 4, "minute": 46}
